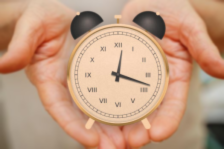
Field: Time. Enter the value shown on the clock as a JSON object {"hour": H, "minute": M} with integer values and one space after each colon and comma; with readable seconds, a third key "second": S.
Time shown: {"hour": 12, "minute": 18}
